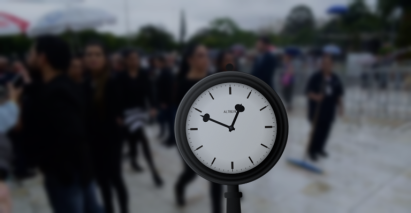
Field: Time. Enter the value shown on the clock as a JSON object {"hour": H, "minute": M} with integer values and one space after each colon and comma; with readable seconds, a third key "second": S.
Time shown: {"hour": 12, "minute": 49}
